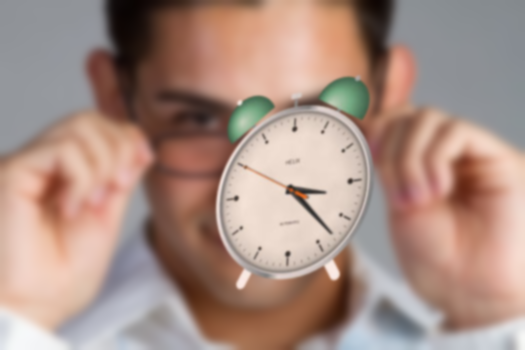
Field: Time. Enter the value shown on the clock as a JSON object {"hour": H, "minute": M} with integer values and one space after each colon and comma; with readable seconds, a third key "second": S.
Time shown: {"hour": 3, "minute": 22, "second": 50}
